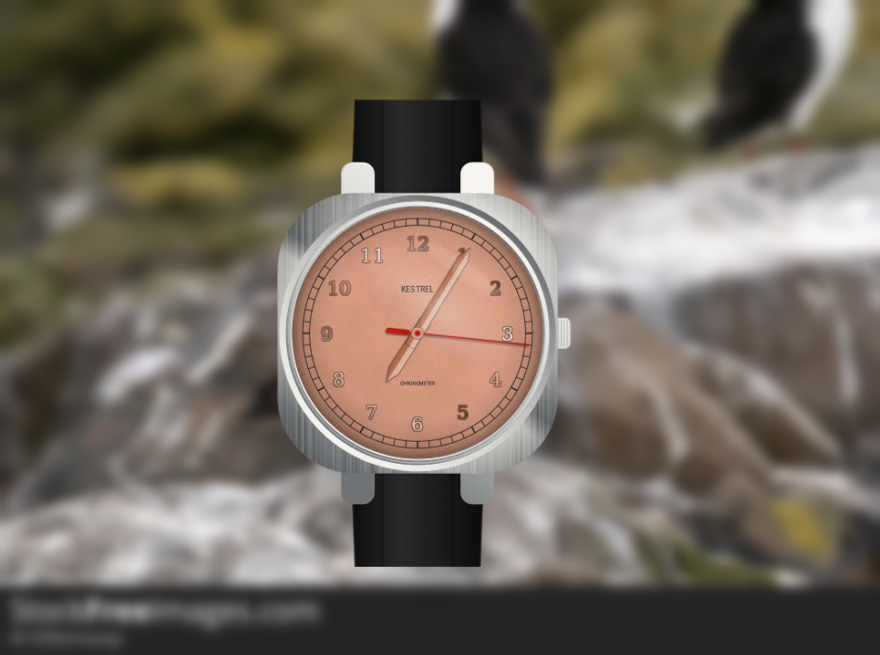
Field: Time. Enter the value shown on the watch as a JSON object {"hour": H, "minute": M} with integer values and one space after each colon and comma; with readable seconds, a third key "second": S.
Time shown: {"hour": 7, "minute": 5, "second": 16}
